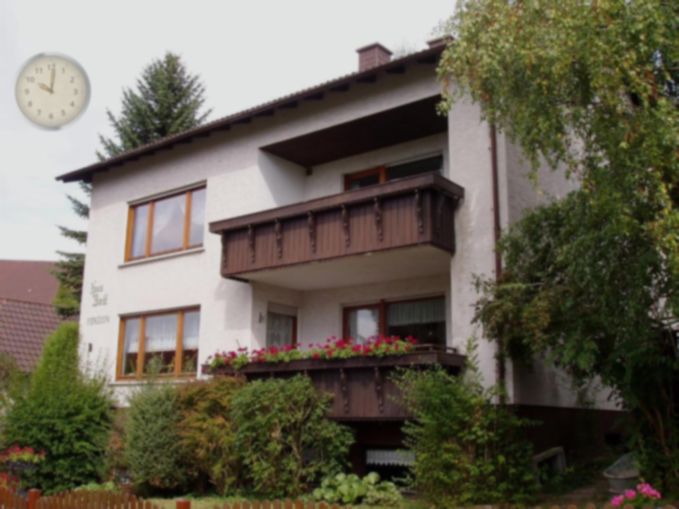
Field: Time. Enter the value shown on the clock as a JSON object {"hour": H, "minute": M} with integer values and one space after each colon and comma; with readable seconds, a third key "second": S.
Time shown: {"hour": 10, "minute": 1}
